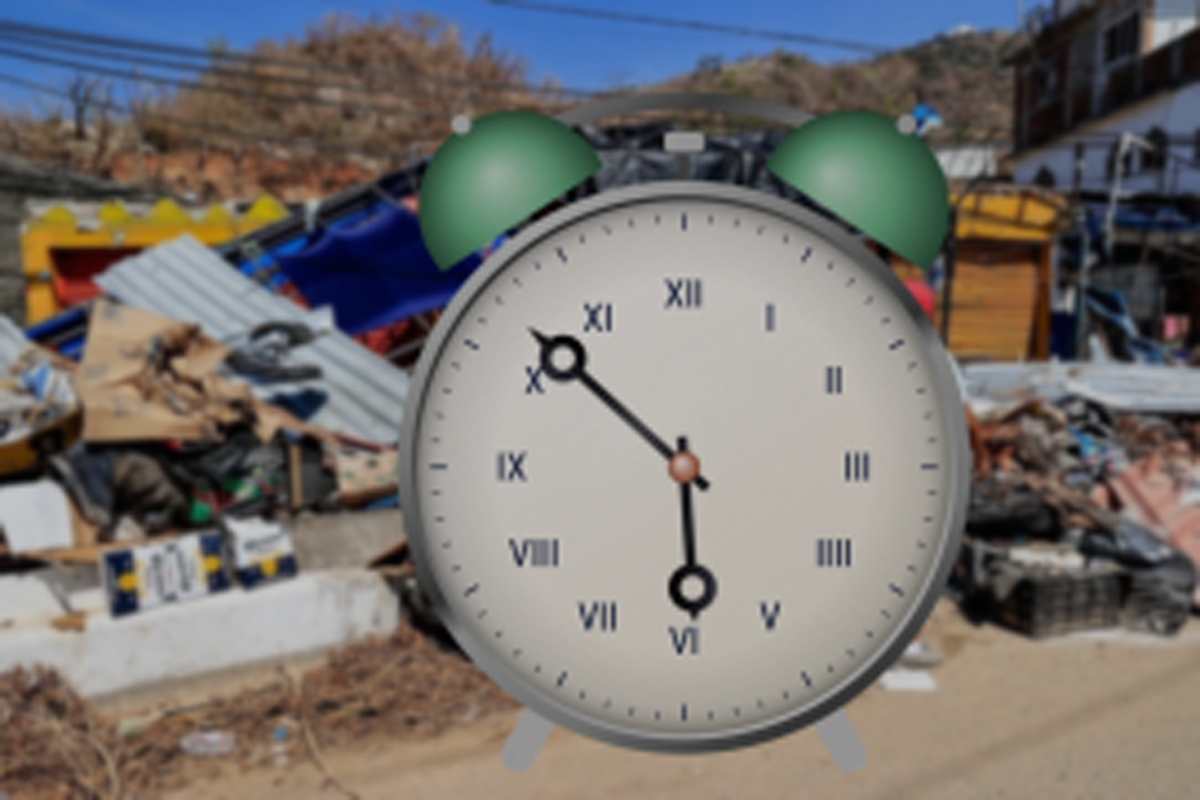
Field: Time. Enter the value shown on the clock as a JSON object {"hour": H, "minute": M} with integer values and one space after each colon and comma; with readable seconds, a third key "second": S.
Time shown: {"hour": 5, "minute": 52}
